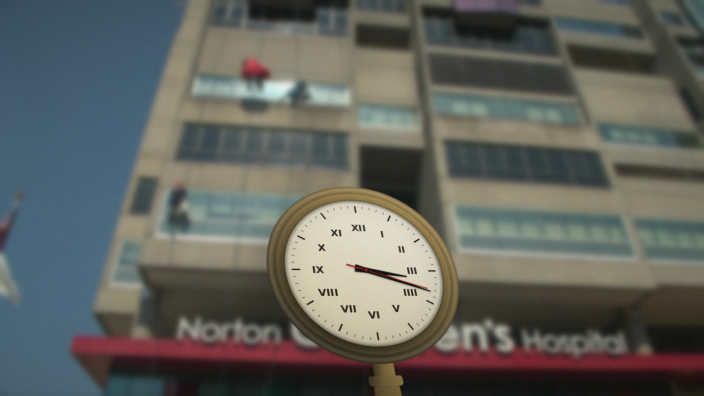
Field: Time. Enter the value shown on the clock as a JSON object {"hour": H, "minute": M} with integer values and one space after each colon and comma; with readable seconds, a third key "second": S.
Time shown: {"hour": 3, "minute": 18, "second": 18}
